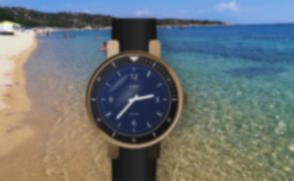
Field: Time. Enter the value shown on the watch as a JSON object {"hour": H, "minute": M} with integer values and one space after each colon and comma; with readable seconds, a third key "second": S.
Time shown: {"hour": 2, "minute": 37}
